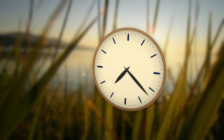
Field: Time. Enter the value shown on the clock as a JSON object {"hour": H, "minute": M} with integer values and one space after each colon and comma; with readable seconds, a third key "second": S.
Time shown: {"hour": 7, "minute": 22}
